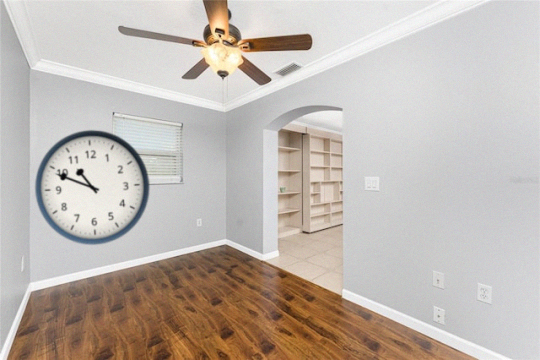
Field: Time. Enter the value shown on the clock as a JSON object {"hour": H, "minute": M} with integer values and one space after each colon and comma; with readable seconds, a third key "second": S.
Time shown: {"hour": 10, "minute": 49}
